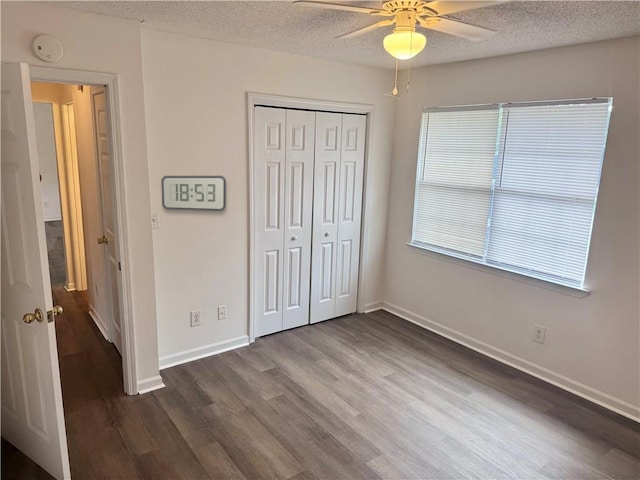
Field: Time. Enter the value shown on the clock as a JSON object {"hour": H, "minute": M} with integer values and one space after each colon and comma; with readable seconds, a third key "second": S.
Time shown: {"hour": 18, "minute": 53}
